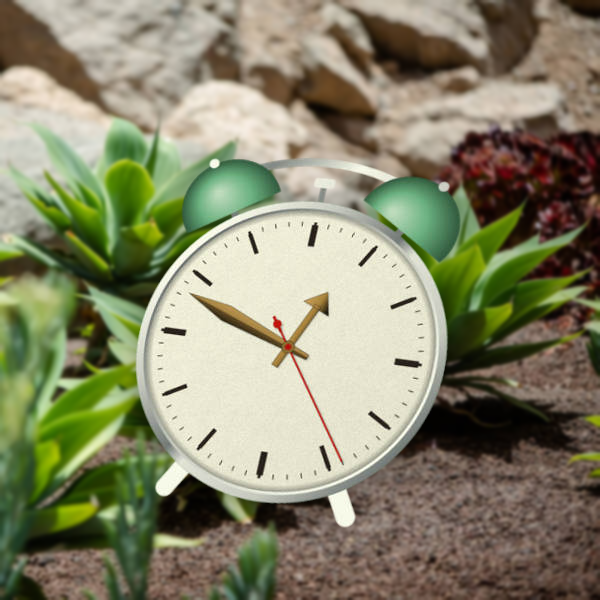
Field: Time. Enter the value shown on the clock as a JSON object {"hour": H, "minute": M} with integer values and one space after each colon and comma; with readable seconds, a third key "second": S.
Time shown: {"hour": 12, "minute": 48, "second": 24}
